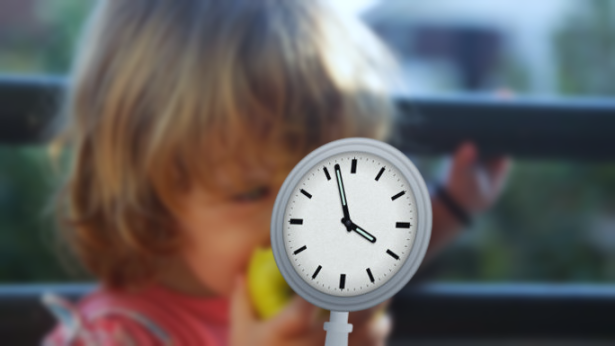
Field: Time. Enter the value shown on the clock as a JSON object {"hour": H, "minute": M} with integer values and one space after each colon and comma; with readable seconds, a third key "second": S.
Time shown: {"hour": 3, "minute": 57}
